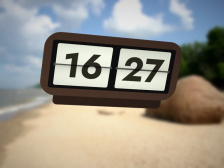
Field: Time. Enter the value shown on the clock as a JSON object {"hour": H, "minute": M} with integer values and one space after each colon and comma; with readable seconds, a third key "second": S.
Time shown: {"hour": 16, "minute": 27}
